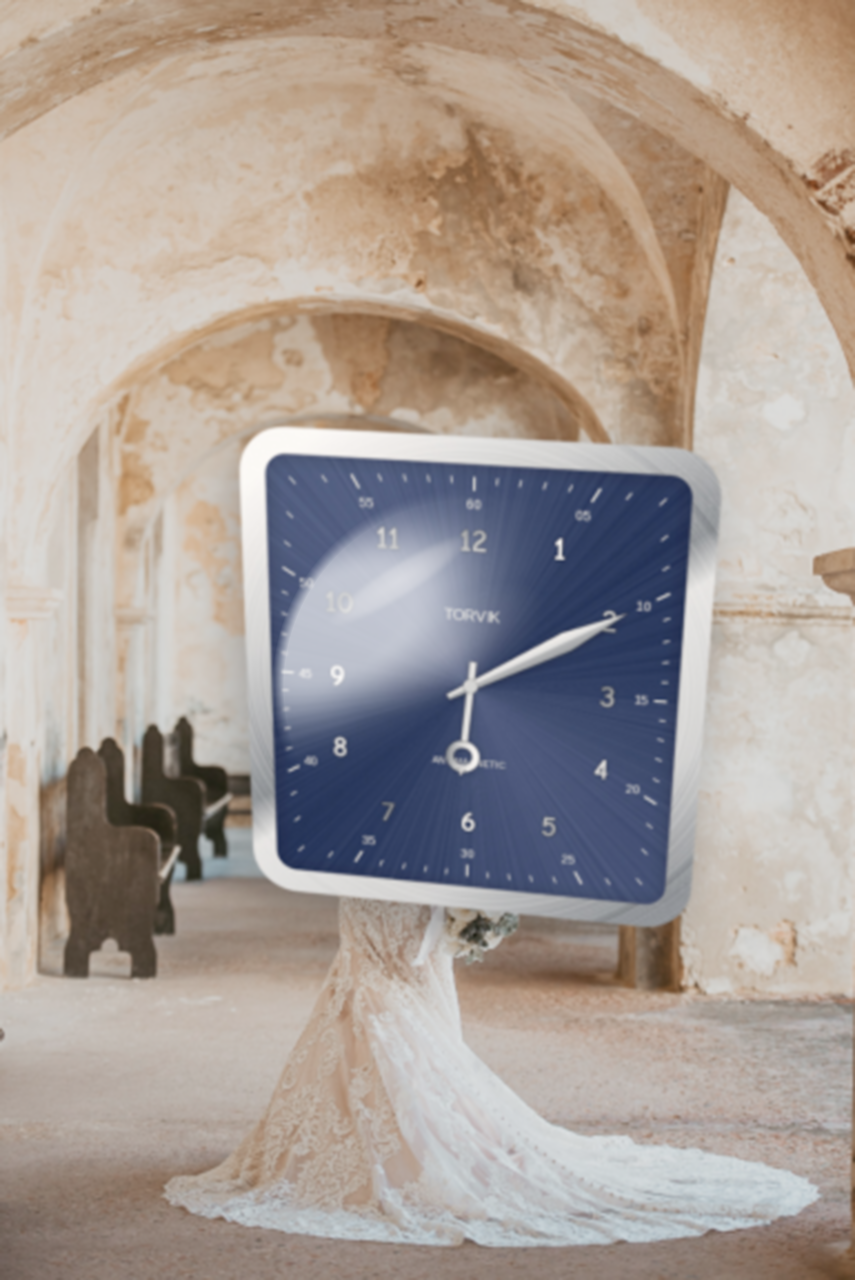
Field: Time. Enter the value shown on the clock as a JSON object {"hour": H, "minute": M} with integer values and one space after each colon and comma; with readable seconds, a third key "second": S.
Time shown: {"hour": 6, "minute": 10}
